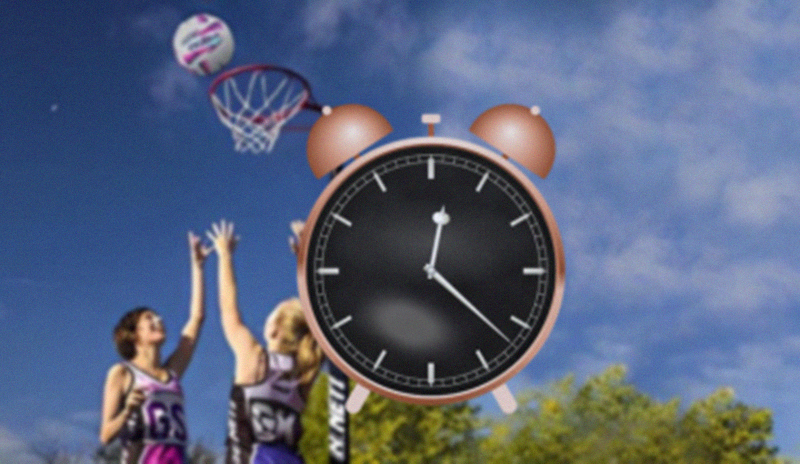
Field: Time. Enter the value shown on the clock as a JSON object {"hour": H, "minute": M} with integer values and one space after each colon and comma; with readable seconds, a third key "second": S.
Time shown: {"hour": 12, "minute": 22}
